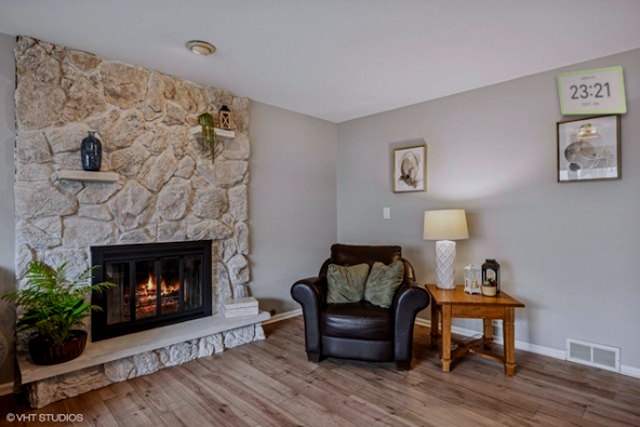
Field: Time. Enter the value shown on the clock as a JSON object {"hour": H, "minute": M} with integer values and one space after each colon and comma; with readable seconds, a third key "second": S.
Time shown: {"hour": 23, "minute": 21}
